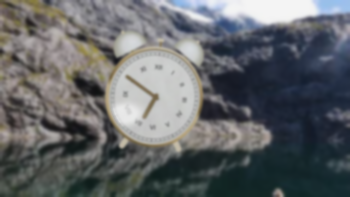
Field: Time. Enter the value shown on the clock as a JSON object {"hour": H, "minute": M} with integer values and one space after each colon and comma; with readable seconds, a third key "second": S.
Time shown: {"hour": 6, "minute": 50}
